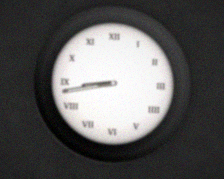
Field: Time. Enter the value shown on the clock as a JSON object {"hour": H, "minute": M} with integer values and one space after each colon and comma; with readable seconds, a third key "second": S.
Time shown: {"hour": 8, "minute": 43}
